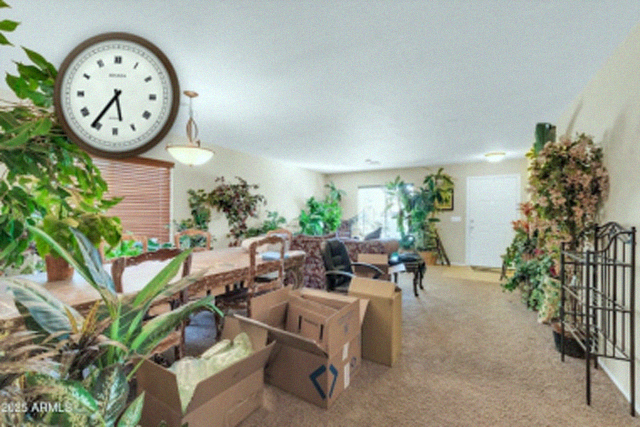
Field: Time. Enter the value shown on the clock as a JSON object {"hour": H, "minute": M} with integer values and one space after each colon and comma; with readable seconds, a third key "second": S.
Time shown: {"hour": 5, "minute": 36}
